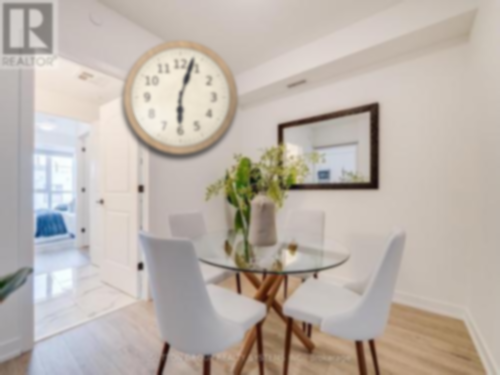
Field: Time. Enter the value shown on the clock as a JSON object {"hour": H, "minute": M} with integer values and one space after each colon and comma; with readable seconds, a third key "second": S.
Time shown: {"hour": 6, "minute": 3}
